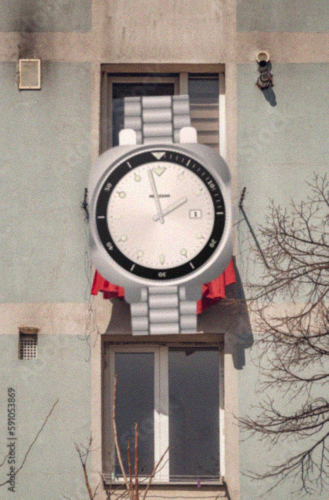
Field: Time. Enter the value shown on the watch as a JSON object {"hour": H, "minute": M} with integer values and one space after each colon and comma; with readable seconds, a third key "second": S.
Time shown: {"hour": 1, "minute": 58}
